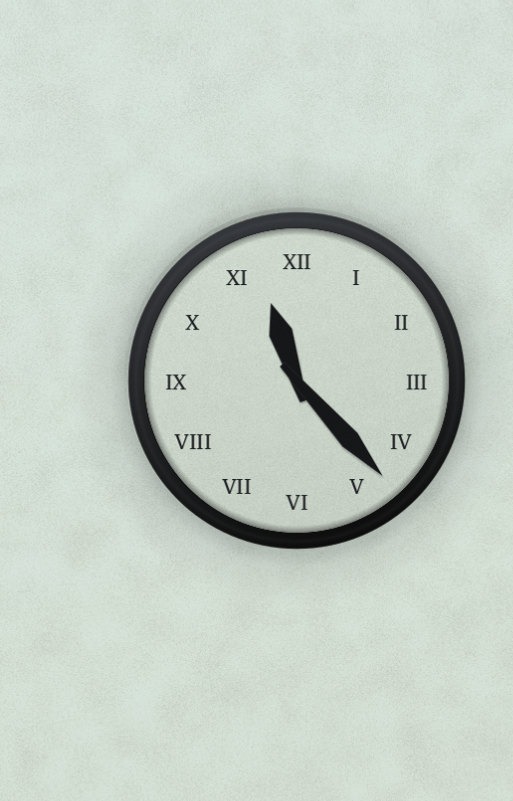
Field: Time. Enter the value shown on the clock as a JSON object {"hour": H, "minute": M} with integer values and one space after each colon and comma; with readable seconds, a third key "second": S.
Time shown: {"hour": 11, "minute": 23}
